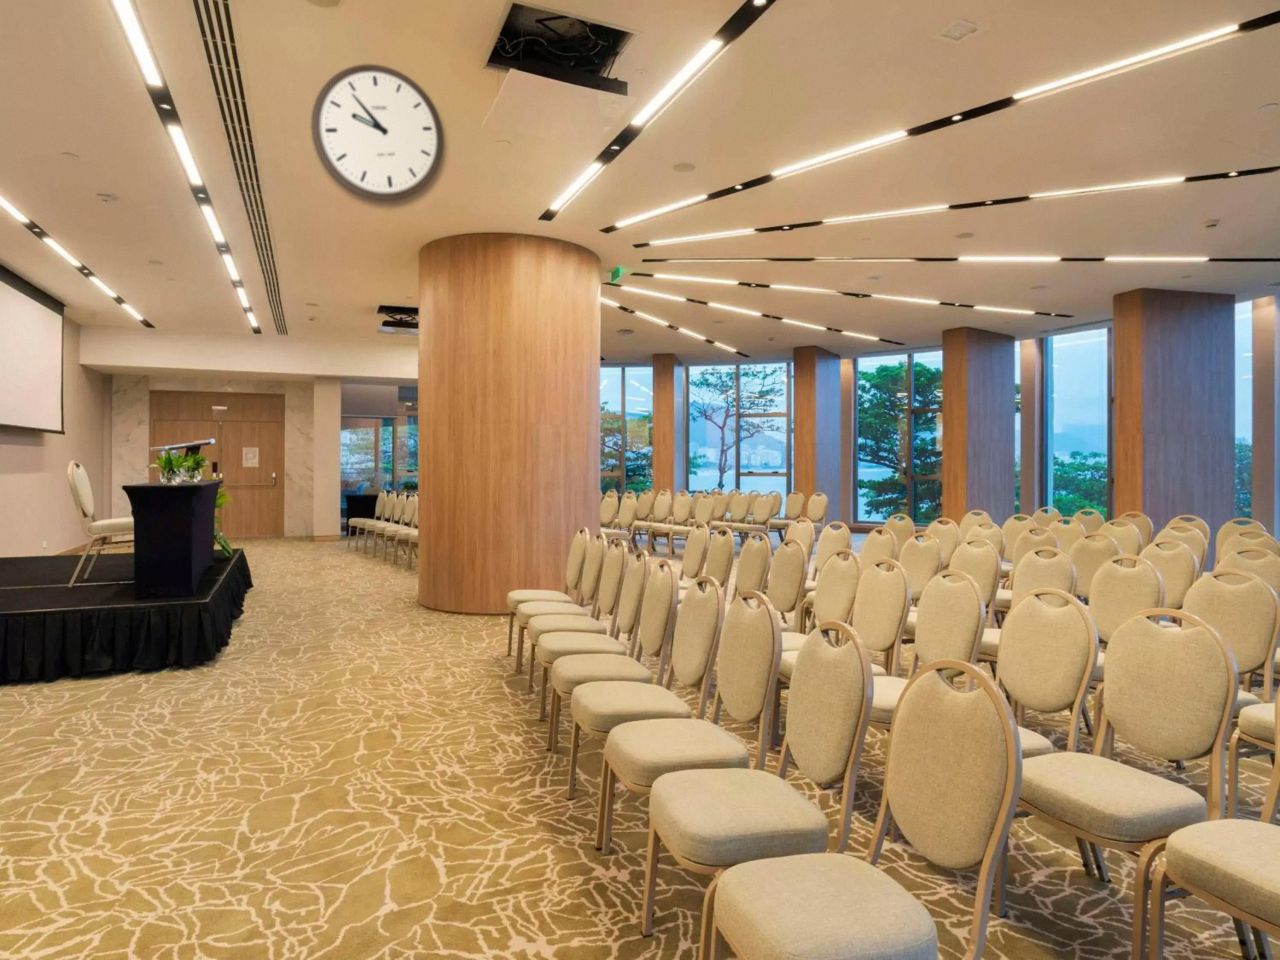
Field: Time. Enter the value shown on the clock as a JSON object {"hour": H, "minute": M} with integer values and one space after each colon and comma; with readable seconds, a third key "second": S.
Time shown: {"hour": 9, "minute": 54}
